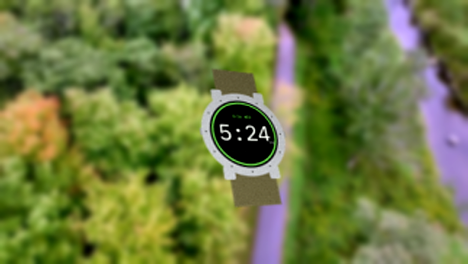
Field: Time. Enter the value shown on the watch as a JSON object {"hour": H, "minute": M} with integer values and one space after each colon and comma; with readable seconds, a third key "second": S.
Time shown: {"hour": 5, "minute": 24}
